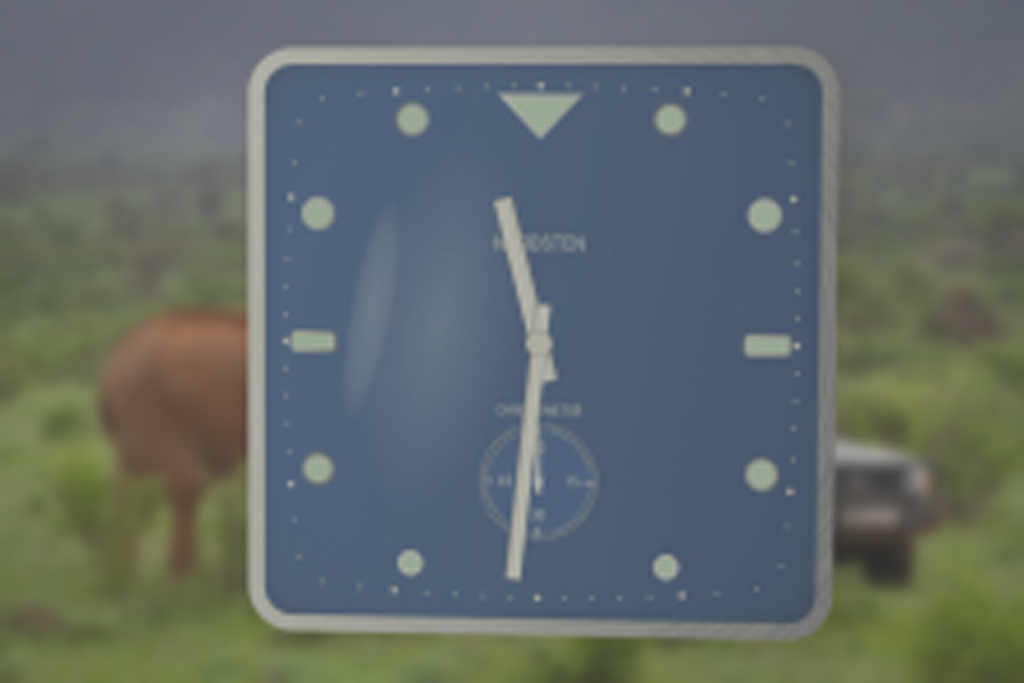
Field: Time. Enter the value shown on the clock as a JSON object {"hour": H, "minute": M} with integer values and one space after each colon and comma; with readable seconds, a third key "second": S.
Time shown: {"hour": 11, "minute": 31}
